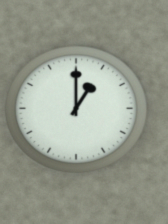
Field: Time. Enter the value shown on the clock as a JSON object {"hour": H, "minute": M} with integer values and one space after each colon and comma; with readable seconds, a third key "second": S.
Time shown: {"hour": 1, "minute": 0}
